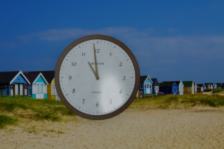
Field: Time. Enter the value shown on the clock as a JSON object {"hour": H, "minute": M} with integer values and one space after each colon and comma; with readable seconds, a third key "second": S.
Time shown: {"hour": 10, "minute": 59}
